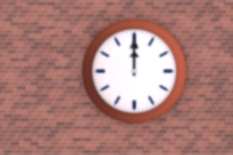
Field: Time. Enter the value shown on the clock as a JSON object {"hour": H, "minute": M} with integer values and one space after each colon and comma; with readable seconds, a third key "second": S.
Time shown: {"hour": 12, "minute": 0}
